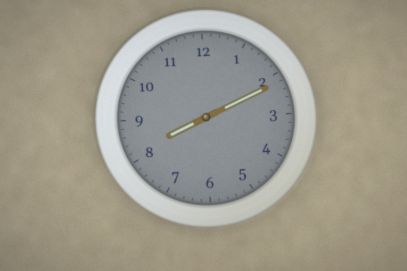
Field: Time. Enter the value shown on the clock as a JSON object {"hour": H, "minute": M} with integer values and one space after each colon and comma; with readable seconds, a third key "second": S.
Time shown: {"hour": 8, "minute": 11}
